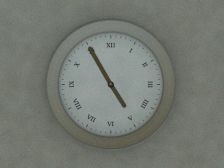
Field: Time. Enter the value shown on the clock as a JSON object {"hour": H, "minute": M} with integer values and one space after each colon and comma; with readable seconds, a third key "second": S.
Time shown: {"hour": 4, "minute": 55}
